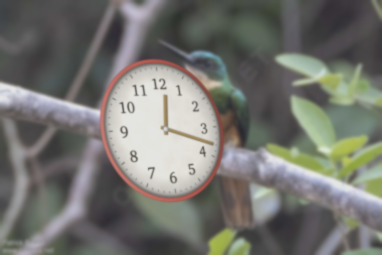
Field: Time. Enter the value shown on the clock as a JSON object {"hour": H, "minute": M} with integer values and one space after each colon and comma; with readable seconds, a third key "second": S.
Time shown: {"hour": 12, "minute": 18}
